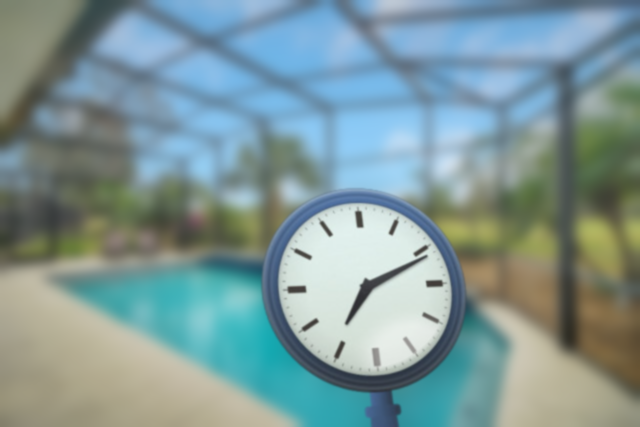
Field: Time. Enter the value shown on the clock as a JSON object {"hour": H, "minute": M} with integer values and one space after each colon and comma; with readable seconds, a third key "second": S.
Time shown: {"hour": 7, "minute": 11}
